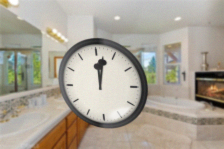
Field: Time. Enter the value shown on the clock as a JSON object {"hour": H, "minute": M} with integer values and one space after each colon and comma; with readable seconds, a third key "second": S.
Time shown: {"hour": 12, "minute": 2}
